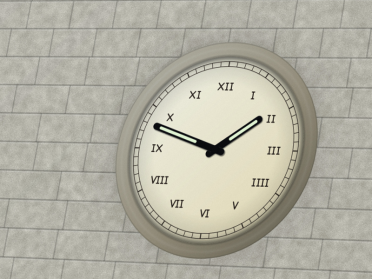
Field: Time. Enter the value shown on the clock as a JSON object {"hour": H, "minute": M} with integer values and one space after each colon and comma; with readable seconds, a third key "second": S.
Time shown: {"hour": 1, "minute": 48}
